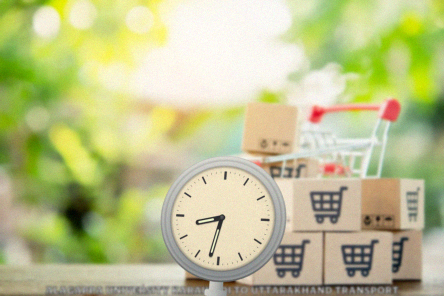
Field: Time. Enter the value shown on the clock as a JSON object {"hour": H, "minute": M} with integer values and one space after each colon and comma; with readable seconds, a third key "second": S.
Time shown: {"hour": 8, "minute": 32}
